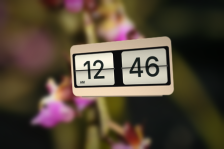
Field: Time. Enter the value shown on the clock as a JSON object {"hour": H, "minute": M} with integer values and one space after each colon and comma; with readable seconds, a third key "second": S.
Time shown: {"hour": 12, "minute": 46}
